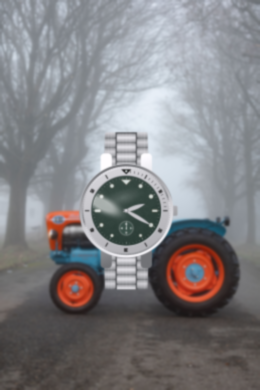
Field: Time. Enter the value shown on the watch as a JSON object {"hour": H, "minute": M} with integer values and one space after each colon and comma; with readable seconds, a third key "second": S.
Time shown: {"hour": 2, "minute": 20}
